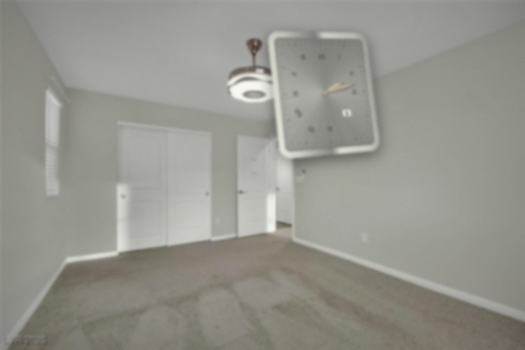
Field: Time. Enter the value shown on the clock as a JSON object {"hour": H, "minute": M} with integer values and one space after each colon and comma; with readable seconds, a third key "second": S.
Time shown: {"hour": 2, "minute": 13}
